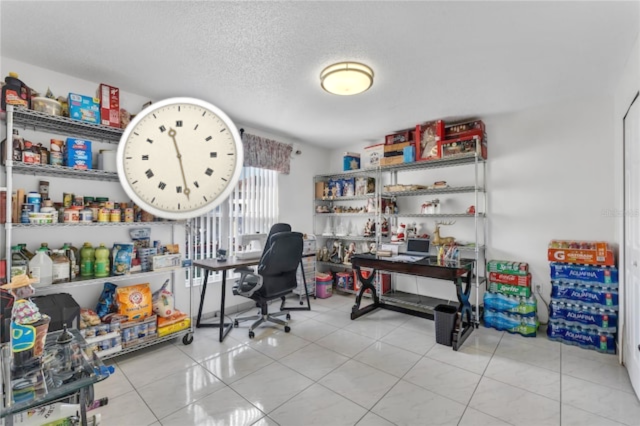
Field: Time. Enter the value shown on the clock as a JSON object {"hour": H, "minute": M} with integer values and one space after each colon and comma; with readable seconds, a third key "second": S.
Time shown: {"hour": 11, "minute": 28}
